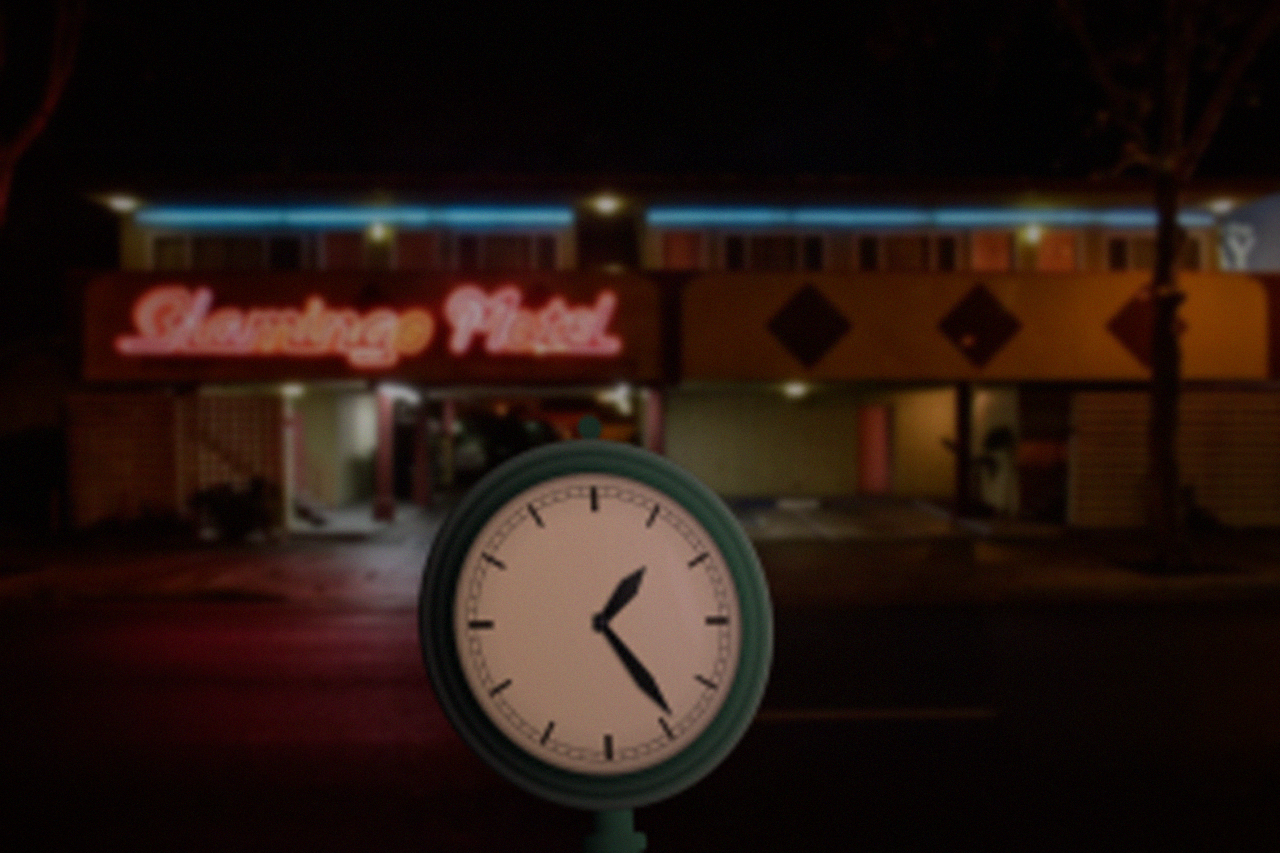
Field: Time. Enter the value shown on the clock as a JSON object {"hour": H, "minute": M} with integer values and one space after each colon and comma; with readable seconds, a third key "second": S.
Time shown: {"hour": 1, "minute": 24}
